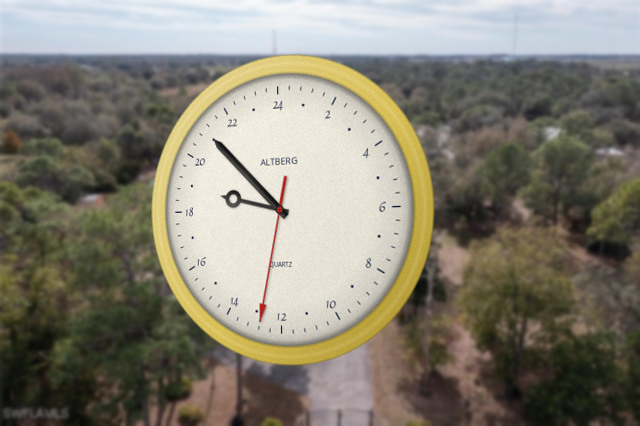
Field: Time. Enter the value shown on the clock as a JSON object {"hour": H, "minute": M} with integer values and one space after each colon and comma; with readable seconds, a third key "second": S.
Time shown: {"hour": 18, "minute": 52, "second": 32}
